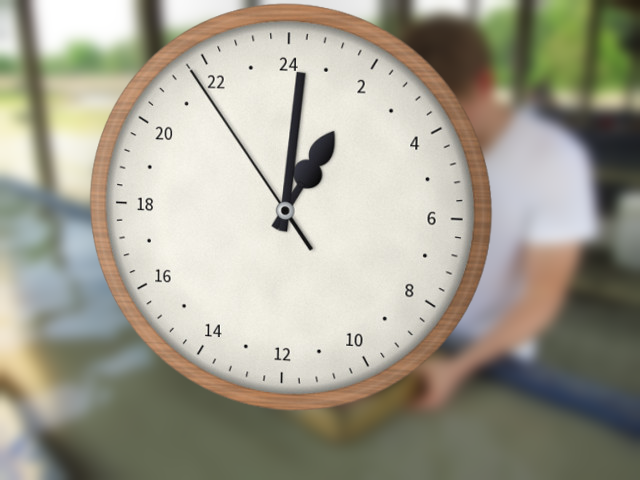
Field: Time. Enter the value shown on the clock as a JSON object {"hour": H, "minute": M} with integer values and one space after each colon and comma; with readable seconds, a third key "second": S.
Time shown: {"hour": 2, "minute": 0, "second": 54}
